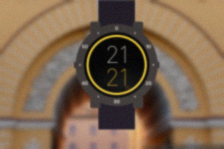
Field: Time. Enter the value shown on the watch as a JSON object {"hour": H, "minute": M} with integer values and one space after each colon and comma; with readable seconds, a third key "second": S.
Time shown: {"hour": 21, "minute": 21}
